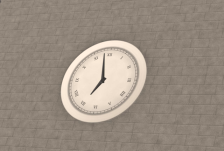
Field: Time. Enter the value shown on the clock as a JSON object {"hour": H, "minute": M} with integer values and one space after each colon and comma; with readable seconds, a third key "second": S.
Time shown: {"hour": 6, "minute": 58}
